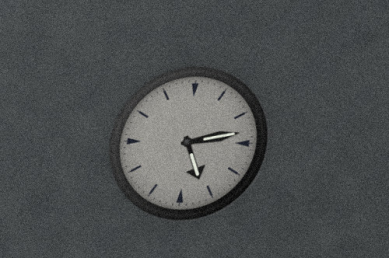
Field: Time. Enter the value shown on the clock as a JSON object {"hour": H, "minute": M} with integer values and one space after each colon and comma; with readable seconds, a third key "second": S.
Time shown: {"hour": 5, "minute": 13}
